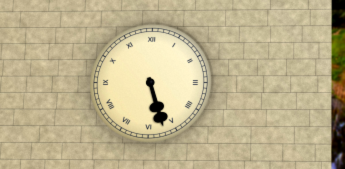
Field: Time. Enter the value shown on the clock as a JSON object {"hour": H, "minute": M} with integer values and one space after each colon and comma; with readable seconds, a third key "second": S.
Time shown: {"hour": 5, "minute": 27}
